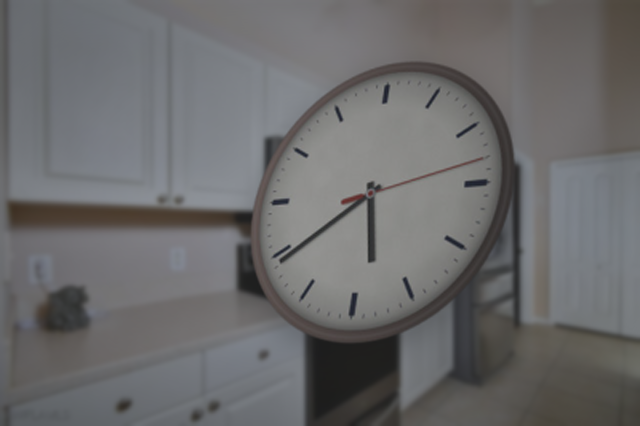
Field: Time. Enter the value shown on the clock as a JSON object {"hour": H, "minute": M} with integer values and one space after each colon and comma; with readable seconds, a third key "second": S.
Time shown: {"hour": 5, "minute": 39, "second": 13}
